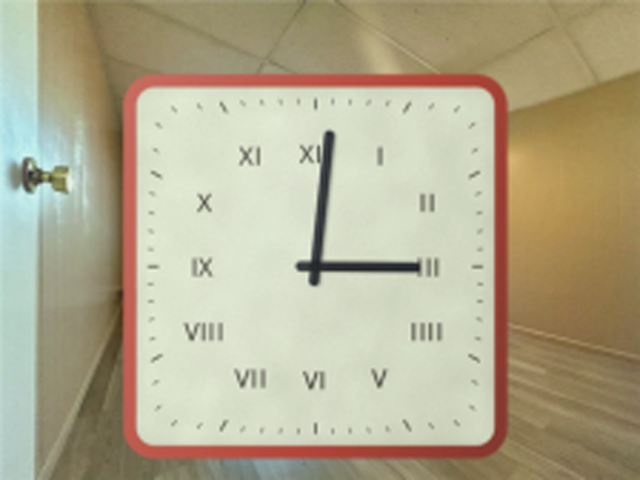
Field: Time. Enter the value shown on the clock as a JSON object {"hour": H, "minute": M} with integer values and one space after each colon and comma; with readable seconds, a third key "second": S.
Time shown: {"hour": 3, "minute": 1}
